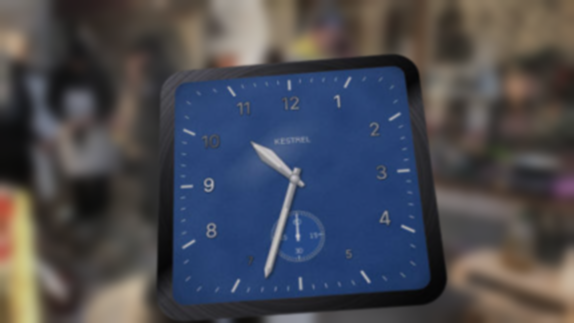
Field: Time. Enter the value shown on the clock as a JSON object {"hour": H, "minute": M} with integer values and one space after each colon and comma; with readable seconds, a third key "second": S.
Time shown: {"hour": 10, "minute": 33}
